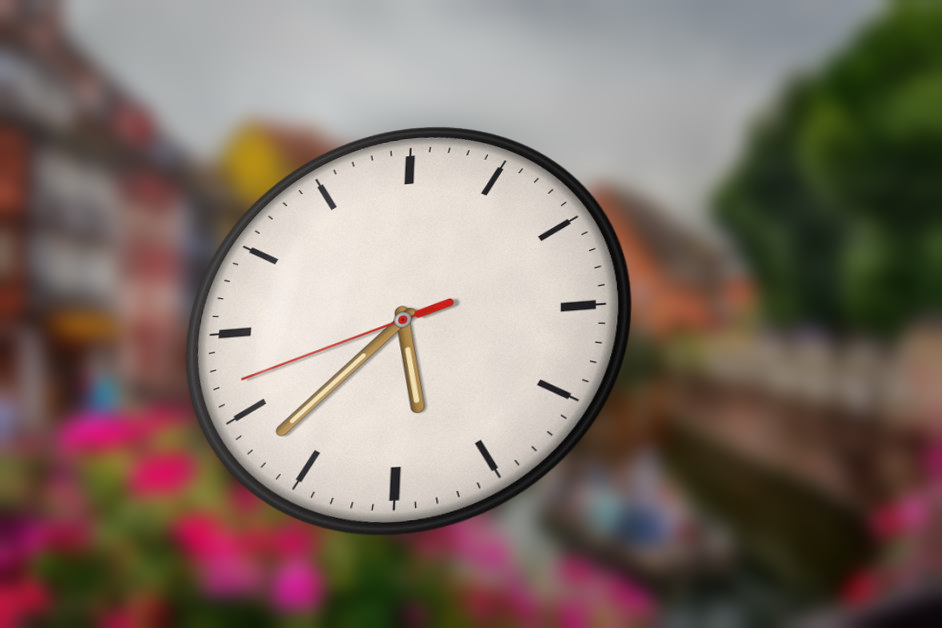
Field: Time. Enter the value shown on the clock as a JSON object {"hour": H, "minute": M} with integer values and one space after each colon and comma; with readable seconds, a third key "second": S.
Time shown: {"hour": 5, "minute": 37, "second": 42}
